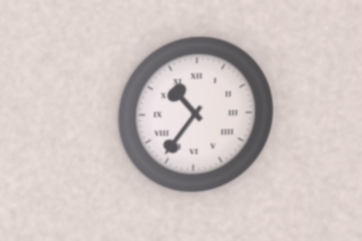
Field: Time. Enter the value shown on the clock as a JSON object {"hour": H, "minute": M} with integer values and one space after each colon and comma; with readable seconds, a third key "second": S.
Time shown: {"hour": 10, "minute": 36}
